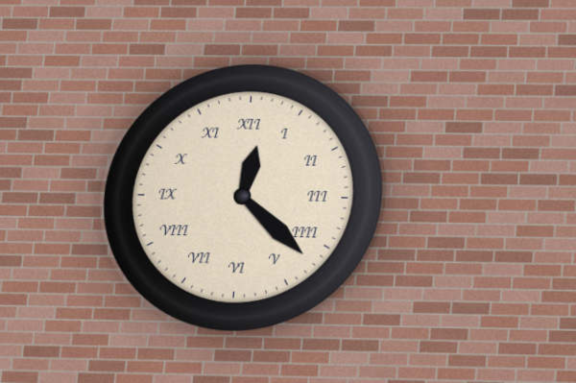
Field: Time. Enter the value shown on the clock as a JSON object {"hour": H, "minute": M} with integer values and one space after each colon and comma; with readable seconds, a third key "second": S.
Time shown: {"hour": 12, "minute": 22}
